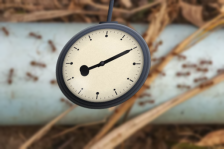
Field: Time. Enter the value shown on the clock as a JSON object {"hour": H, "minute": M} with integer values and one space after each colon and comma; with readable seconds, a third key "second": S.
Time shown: {"hour": 8, "minute": 10}
